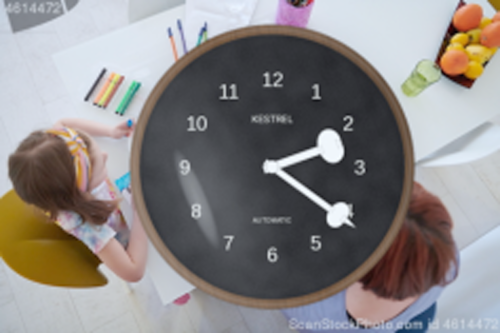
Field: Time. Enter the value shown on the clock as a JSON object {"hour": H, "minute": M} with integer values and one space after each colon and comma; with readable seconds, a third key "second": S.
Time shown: {"hour": 2, "minute": 21}
